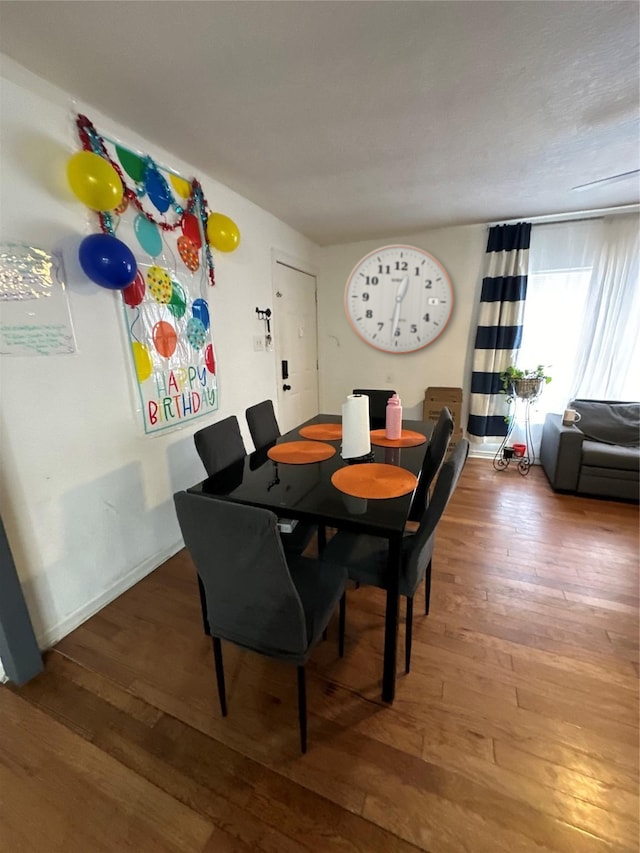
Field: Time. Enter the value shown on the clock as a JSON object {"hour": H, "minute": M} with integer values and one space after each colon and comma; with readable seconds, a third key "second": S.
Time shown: {"hour": 12, "minute": 31}
